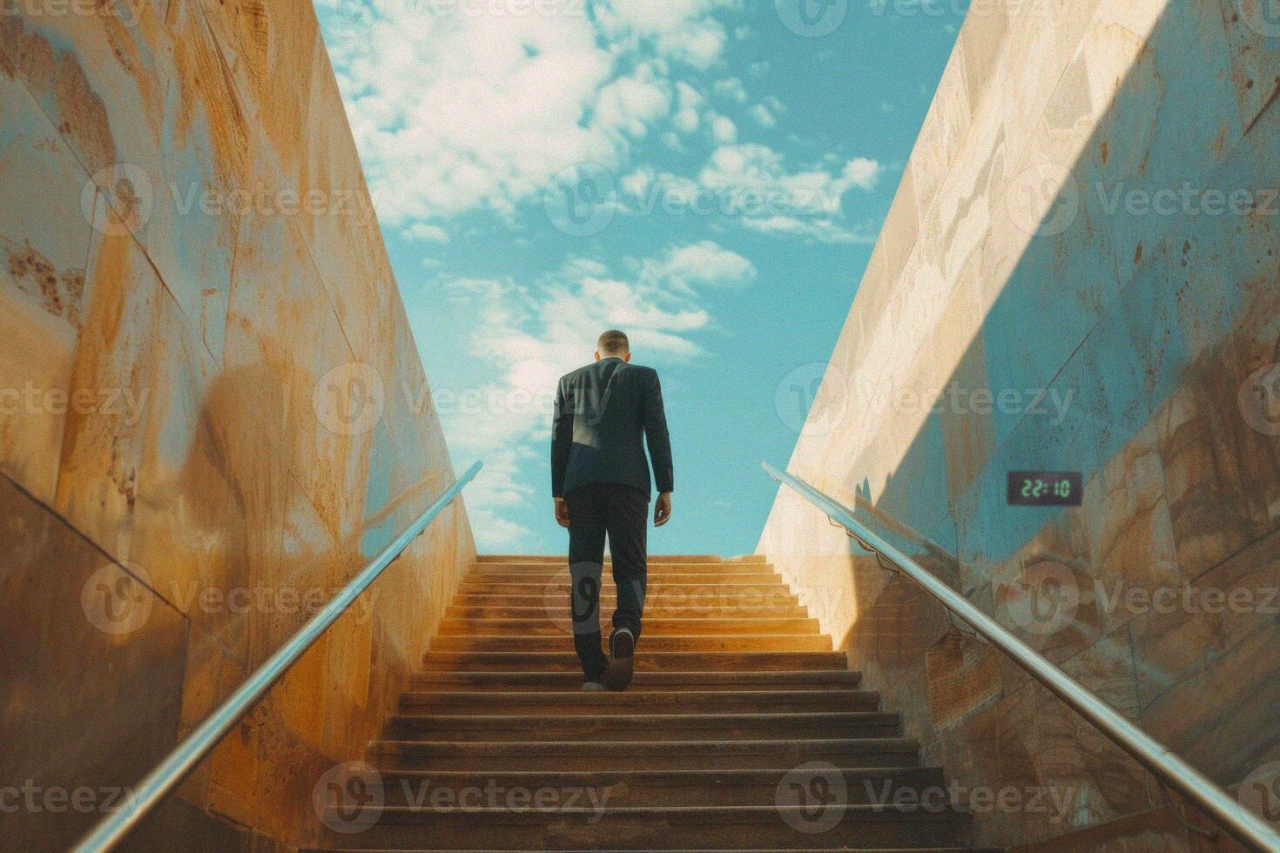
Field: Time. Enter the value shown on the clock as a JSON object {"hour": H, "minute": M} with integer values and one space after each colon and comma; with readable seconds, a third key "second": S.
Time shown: {"hour": 22, "minute": 10}
